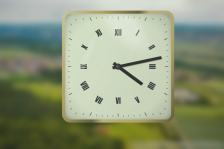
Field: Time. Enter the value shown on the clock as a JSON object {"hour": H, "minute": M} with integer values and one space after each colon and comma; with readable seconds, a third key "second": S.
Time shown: {"hour": 4, "minute": 13}
